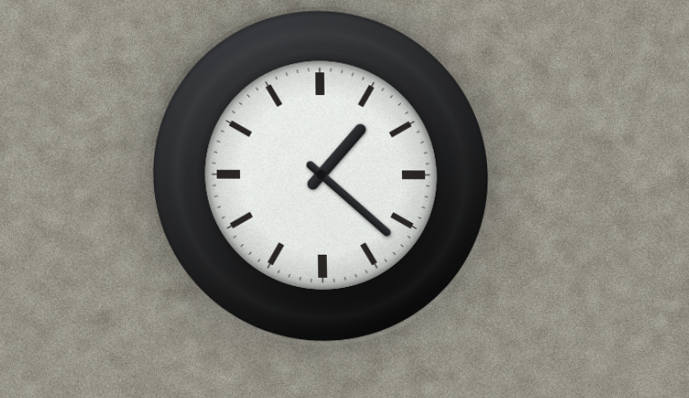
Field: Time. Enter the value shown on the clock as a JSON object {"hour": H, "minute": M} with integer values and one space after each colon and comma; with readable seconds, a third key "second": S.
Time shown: {"hour": 1, "minute": 22}
